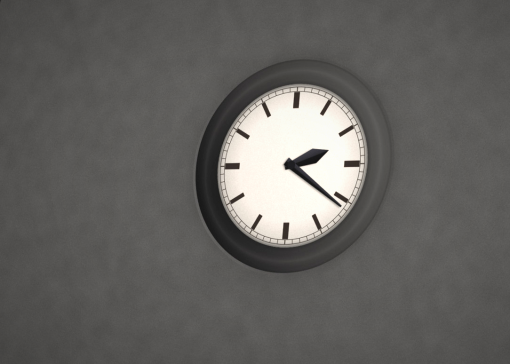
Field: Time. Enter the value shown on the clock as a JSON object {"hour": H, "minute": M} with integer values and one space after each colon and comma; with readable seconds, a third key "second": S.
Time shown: {"hour": 2, "minute": 21}
